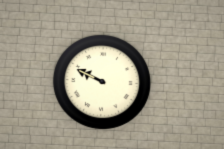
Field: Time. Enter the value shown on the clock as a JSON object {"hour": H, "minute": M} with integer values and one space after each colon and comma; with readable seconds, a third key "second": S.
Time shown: {"hour": 9, "minute": 49}
